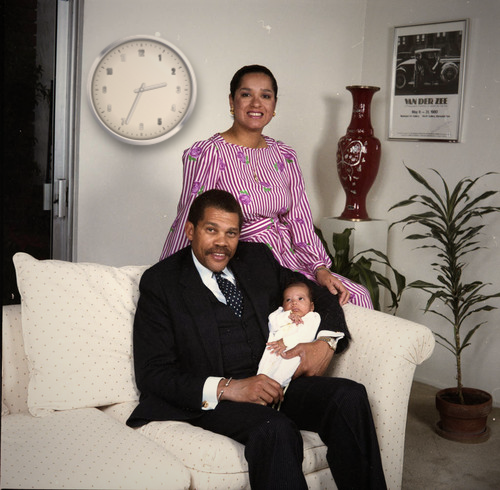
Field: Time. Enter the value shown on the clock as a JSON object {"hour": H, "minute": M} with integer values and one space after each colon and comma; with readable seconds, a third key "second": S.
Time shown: {"hour": 2, "minute": 34}
